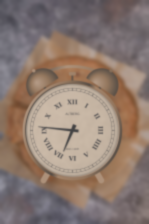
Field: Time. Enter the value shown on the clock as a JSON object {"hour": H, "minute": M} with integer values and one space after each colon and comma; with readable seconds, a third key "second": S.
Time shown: {"hour": 6, "minute": 46}
